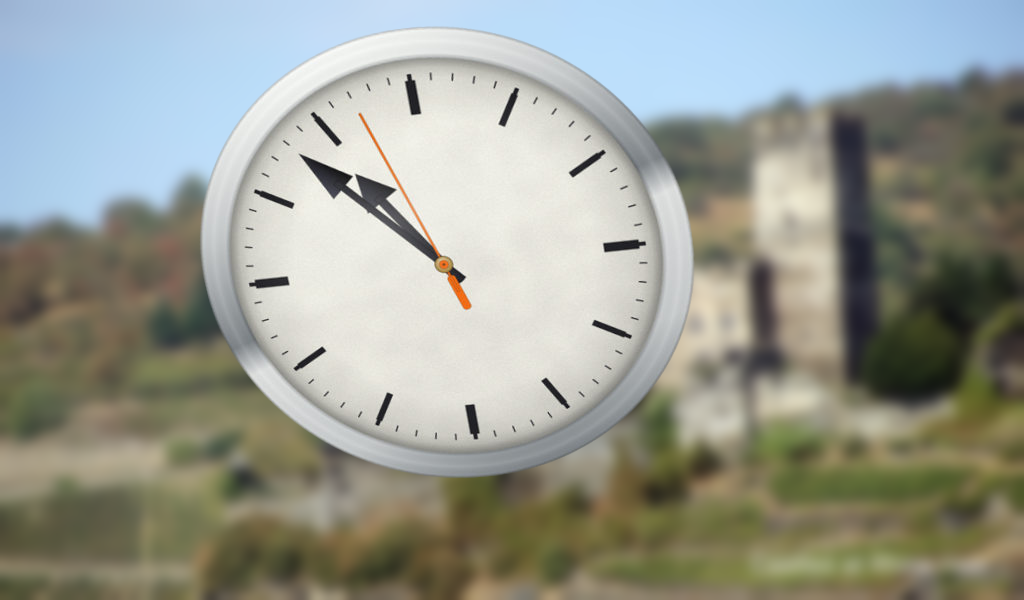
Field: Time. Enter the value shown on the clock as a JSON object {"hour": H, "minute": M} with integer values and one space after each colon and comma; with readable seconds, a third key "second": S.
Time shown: {"hour": 10, "minute": 52, "second": 57}
